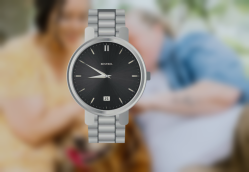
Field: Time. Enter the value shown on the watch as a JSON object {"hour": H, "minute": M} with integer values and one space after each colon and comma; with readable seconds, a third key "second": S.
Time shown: {"hour": 8, "minute": 50}
